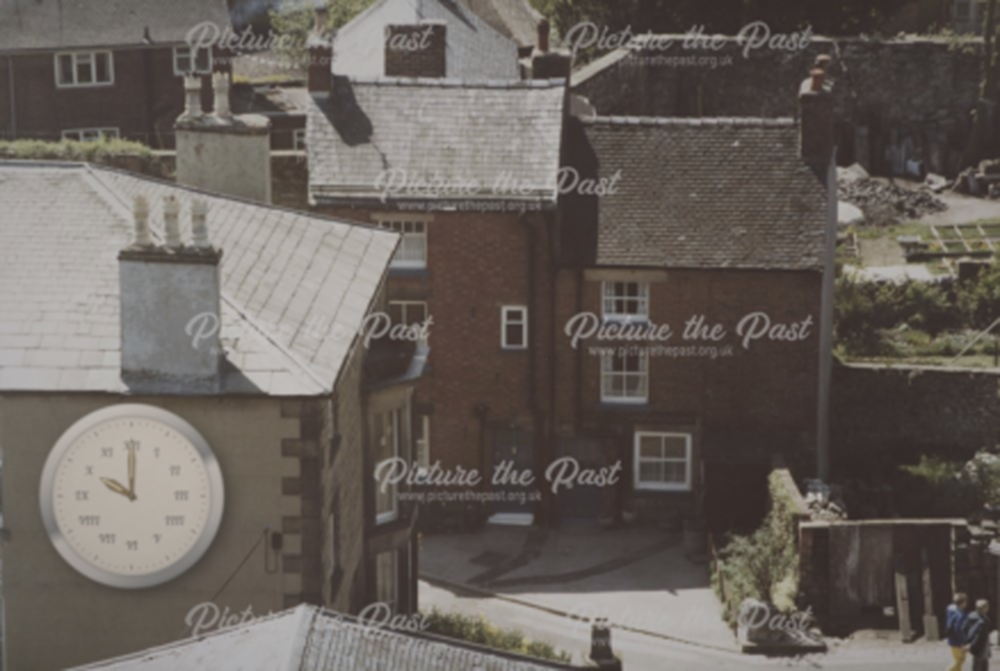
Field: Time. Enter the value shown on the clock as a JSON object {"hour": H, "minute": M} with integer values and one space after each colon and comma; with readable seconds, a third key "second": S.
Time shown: {"hour": 10, "minute": 0}
